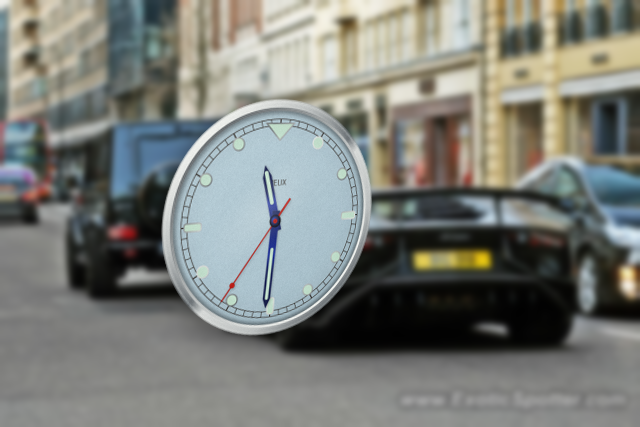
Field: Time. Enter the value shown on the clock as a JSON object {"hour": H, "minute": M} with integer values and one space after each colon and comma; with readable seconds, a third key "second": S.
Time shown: {"hour": 11, "minute": 30, "second": 36}
